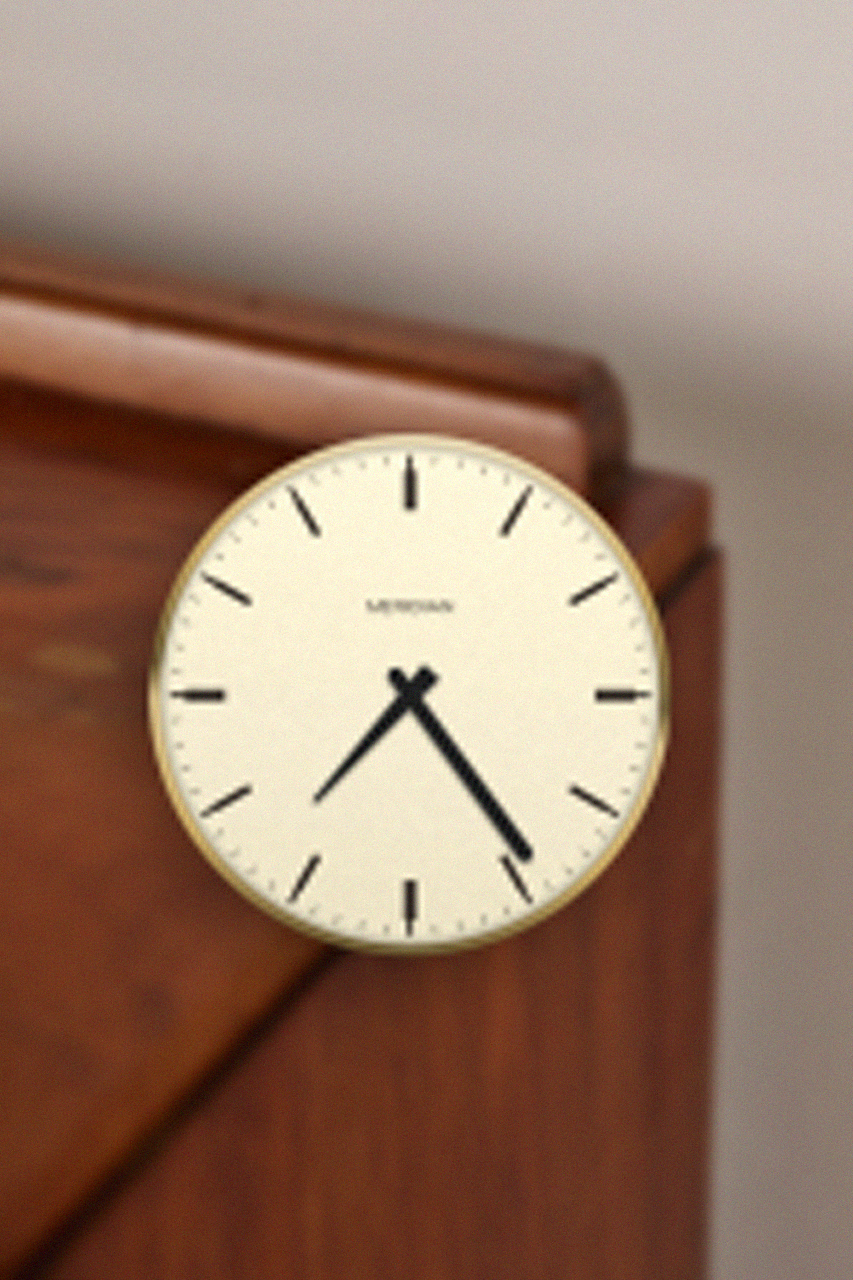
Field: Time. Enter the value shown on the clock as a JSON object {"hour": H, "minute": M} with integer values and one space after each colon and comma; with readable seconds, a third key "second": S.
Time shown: {"hour": 7, "minute": 24}
